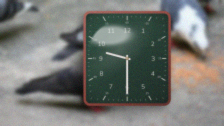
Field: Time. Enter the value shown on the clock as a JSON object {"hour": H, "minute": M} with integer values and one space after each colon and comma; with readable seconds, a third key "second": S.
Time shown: {"hour": 9, "minute": 30}
